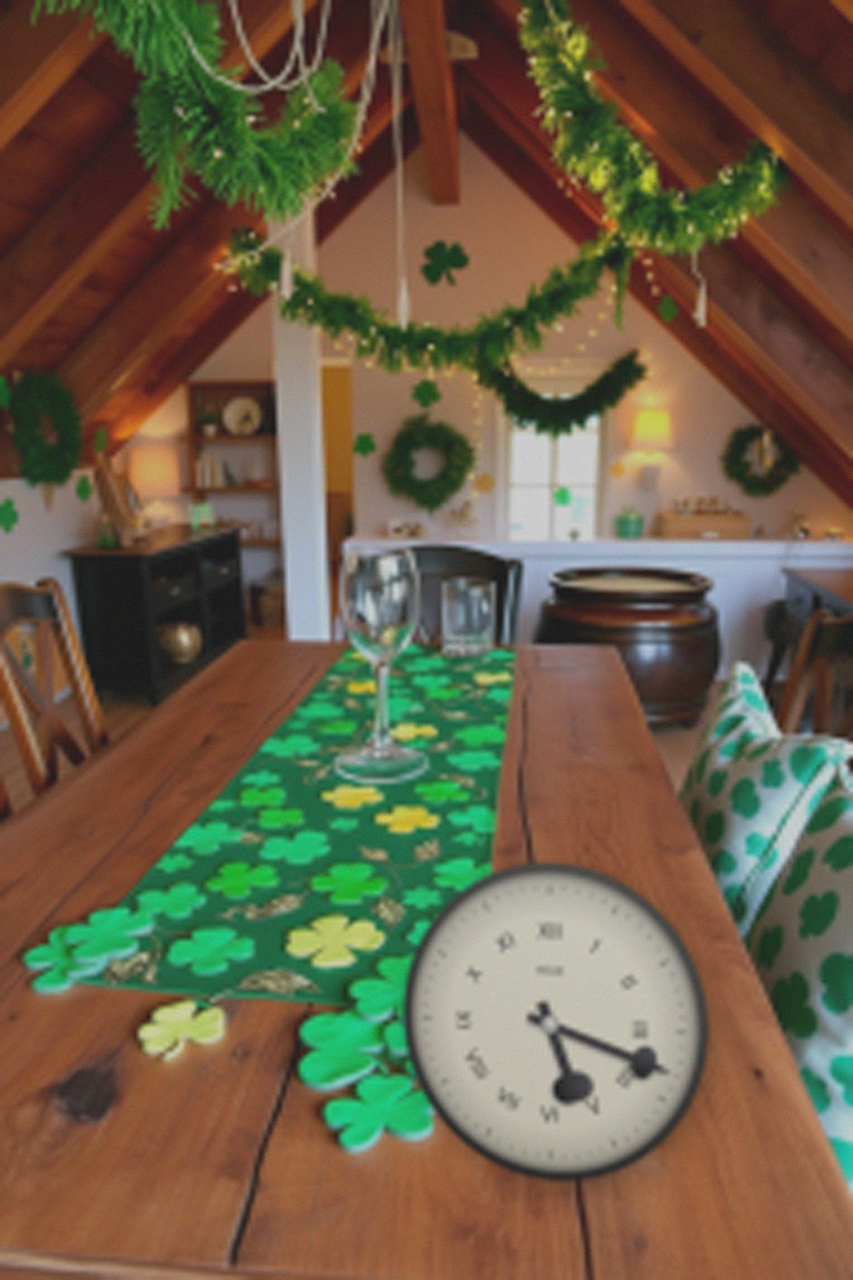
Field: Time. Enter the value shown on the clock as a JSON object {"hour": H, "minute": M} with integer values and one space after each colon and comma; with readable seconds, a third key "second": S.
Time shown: {"hour": 5, "minute": 18}
